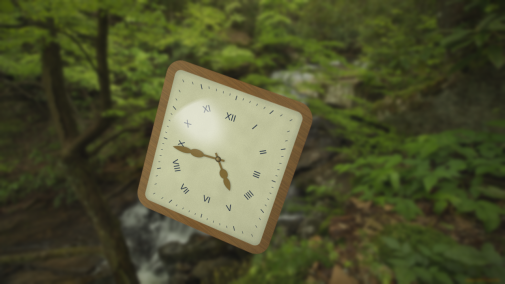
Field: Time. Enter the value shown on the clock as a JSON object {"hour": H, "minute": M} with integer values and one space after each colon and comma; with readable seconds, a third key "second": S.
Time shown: {"hour": 4, "minute": 44}
